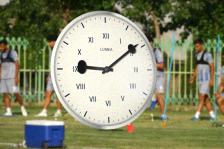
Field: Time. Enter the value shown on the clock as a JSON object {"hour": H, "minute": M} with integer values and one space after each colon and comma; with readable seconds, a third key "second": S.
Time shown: {"hour": 9, "minute": 9}
